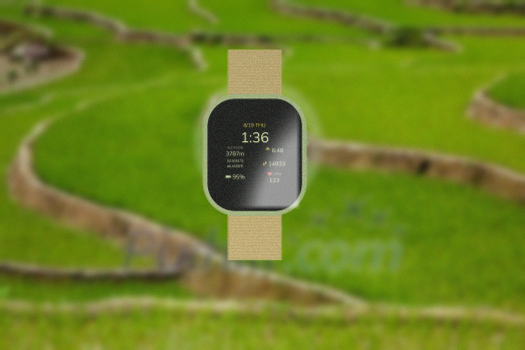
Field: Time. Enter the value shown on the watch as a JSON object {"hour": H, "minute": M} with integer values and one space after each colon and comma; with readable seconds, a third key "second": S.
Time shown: {"hour": 1, "minute": 36}
